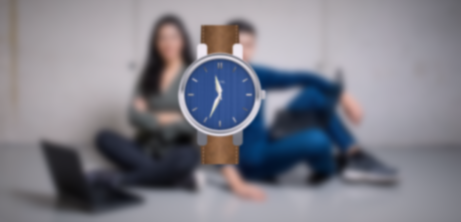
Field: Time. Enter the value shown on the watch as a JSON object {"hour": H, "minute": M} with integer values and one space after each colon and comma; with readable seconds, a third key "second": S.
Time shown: {"hour": 11, "minute": 34}
